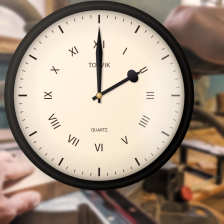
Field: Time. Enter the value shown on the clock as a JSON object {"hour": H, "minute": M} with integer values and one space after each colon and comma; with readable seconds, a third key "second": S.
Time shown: {"hour": 2, "minute": 0}
